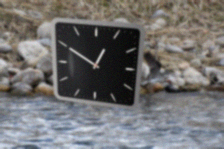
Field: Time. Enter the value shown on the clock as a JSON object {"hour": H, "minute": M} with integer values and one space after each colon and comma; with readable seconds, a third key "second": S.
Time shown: {"hour": 12, "minute": 50}
